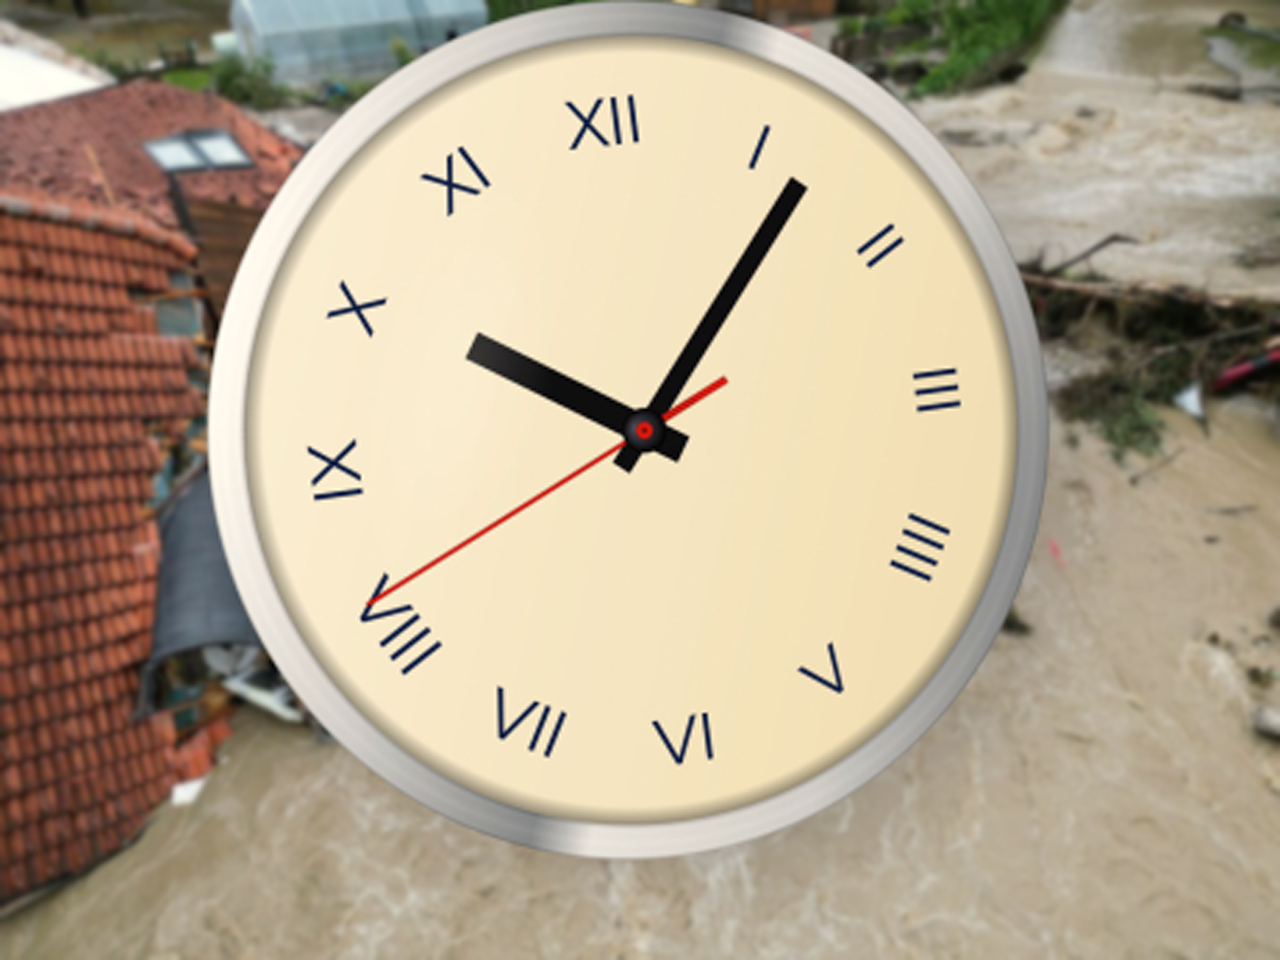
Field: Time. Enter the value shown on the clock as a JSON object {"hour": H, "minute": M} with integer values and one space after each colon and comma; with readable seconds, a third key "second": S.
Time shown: {"hour": 10, "minute": 6, "second": 41}
